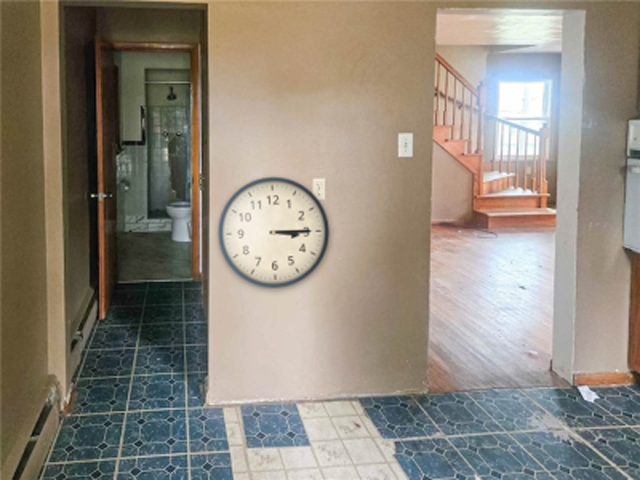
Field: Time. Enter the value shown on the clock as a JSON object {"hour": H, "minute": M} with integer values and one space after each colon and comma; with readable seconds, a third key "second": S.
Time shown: {"hour": 3, "minute": 15}
